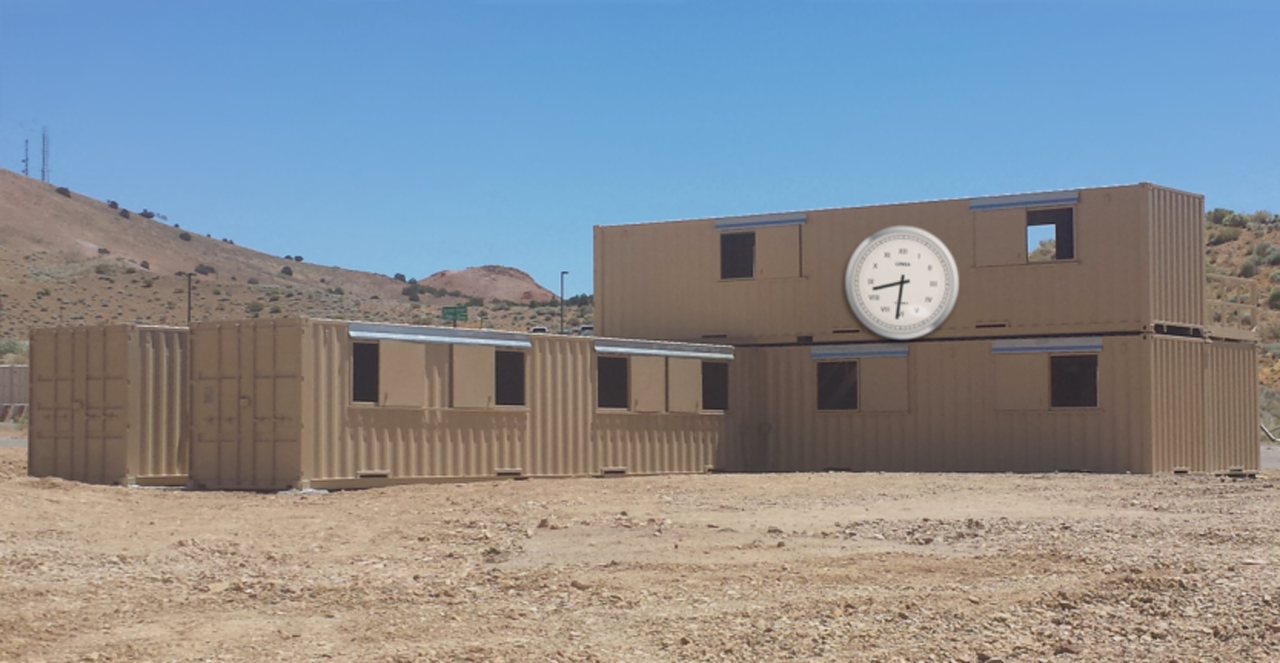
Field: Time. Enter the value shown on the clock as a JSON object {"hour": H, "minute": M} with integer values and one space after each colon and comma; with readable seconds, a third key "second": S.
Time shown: {"hour": 8, "minute": 31}
